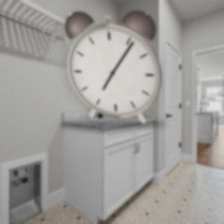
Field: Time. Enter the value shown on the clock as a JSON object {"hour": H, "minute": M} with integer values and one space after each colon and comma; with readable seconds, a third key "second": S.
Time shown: {"hour": 7, "minute": 6}
